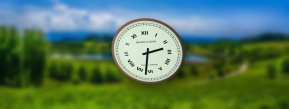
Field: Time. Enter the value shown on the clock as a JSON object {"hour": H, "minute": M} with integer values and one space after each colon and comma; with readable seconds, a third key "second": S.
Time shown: {"hour": 2, "minute": 32}
